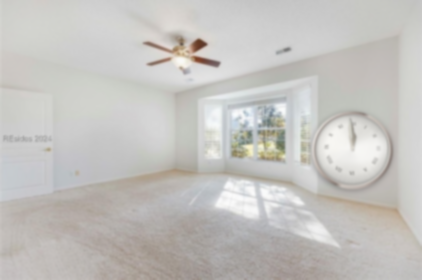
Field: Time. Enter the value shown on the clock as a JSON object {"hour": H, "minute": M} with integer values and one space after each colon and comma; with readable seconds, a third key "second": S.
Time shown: {"hour": 11, "minute": 59}
